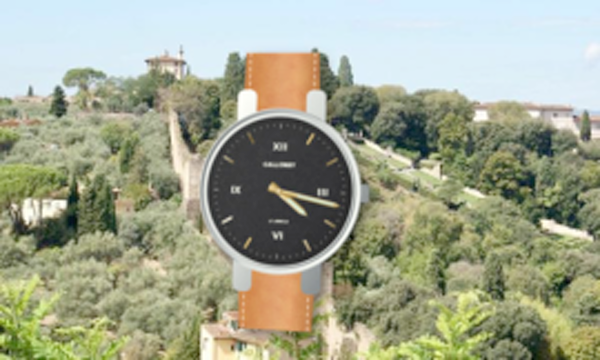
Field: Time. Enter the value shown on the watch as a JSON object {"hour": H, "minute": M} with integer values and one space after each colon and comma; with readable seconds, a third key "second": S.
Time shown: {"hour": 4, "minute": 17}
